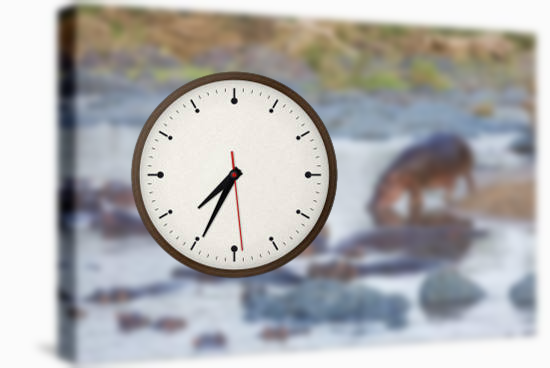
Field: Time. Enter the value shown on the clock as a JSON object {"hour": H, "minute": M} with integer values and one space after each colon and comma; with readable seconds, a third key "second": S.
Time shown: {"hour": 7, "minute": 34, "second": 29}
